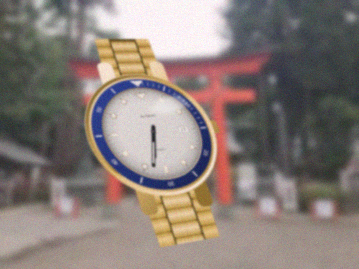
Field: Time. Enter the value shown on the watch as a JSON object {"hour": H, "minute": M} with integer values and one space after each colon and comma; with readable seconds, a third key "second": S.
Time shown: {"hour": 6, "minute": 33}
